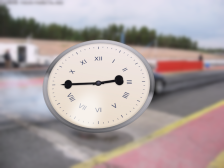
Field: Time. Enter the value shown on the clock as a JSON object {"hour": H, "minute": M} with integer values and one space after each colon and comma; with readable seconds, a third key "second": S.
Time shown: {"hour": 2, "minute": 45}
